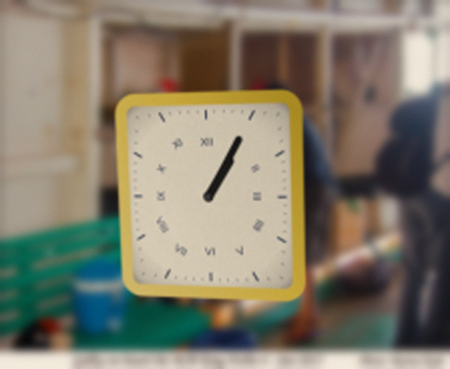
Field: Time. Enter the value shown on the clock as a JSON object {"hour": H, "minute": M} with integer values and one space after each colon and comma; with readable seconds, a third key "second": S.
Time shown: {"hour": 1, "minute": 5}
